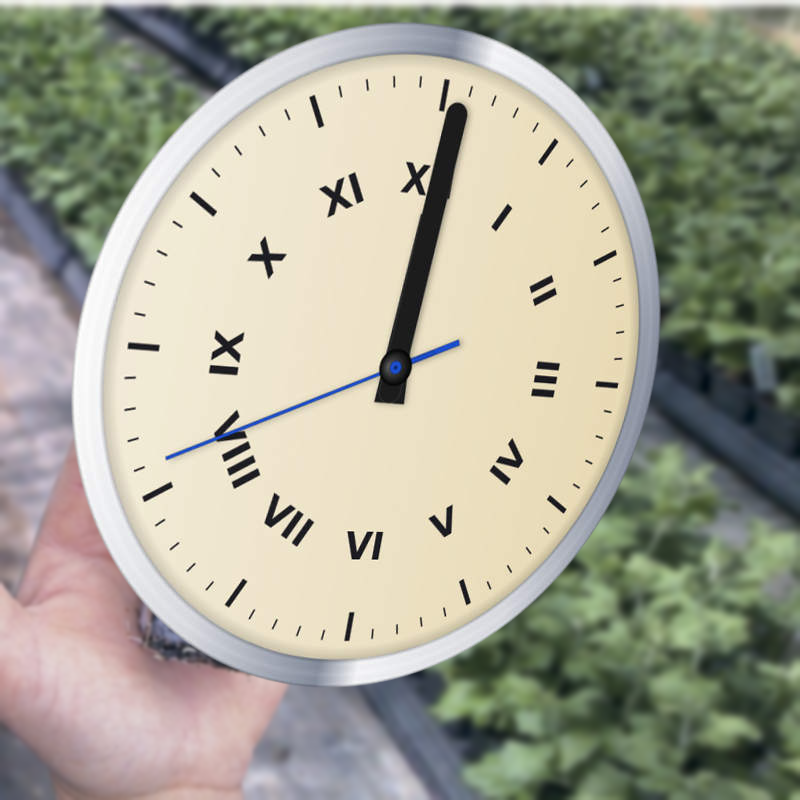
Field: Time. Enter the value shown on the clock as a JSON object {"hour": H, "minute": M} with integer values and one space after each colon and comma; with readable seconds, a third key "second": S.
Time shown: {"hour": 12, "minute": 0, "second": 41}
